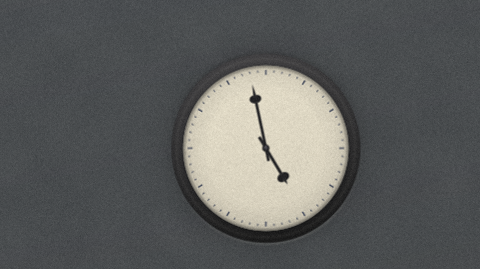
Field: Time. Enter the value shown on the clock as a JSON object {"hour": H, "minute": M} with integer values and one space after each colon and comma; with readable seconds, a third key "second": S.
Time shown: {"hour": 4, "minute": 58}
